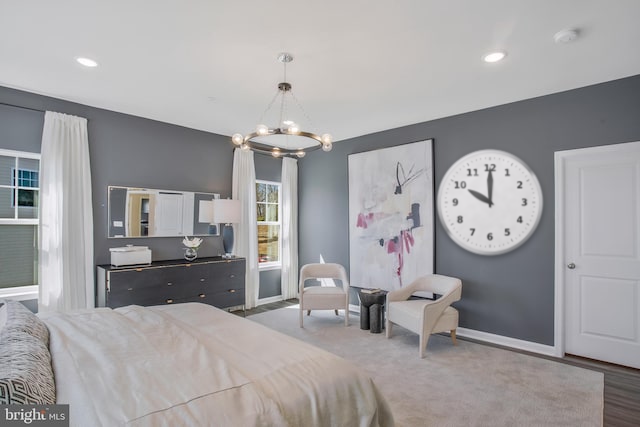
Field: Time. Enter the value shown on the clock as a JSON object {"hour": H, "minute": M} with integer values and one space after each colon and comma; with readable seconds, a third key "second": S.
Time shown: {"hour": 10, "minute": 0}
